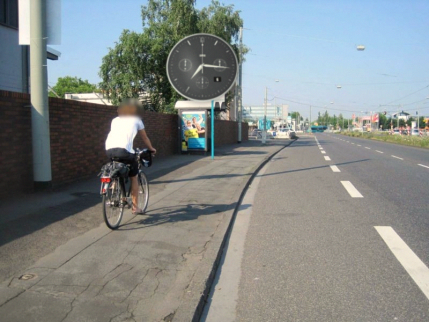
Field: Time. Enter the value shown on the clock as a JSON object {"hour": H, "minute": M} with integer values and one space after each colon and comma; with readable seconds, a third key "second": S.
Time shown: {"hour": 7, "minute": 16}
